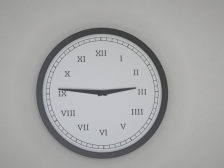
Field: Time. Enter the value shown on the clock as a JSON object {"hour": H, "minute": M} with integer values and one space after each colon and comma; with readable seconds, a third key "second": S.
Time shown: {"hour": 2, "minute": 46}
